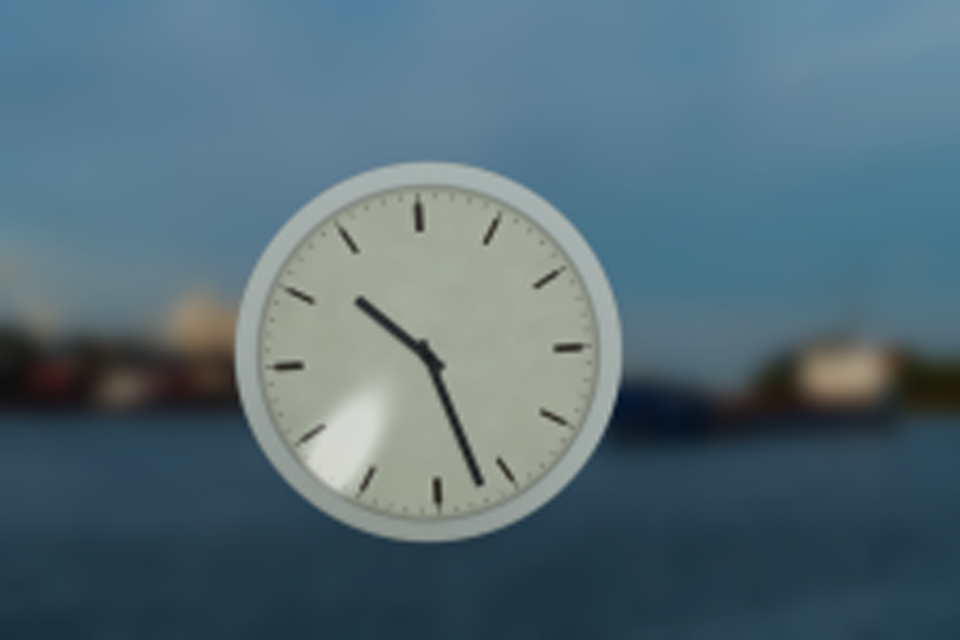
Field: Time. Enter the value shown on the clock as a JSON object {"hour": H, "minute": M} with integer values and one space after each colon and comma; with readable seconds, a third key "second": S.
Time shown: {"hour": 10, "minute": 27}
